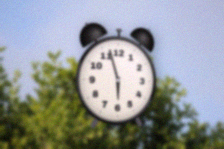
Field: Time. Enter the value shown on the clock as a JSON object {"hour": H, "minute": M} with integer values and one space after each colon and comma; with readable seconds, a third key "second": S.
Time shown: {"hour": 5, "minute": 57}
